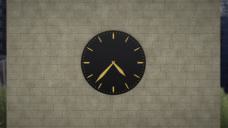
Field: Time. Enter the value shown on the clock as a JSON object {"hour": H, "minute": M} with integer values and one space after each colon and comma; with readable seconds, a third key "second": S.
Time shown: {"hour": 4, "minute": 37}
